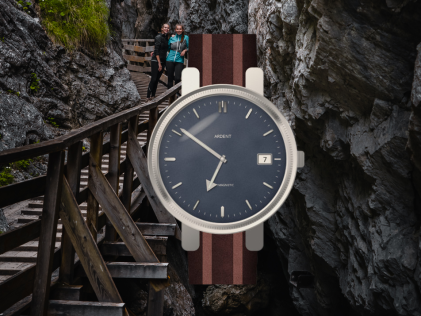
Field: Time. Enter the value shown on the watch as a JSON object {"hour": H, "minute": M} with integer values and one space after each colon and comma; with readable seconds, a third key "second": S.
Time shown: {"hour": 6, "minute": 51}
